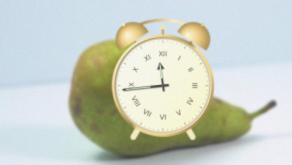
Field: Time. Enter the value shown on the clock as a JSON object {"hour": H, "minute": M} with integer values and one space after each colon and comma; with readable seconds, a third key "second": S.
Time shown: {"hour": 11, "minute": 44}
